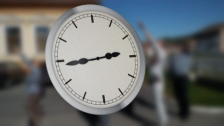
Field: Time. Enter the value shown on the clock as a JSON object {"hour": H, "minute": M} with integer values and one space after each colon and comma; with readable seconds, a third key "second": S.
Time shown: {"hour": 2, "minute": 44}
